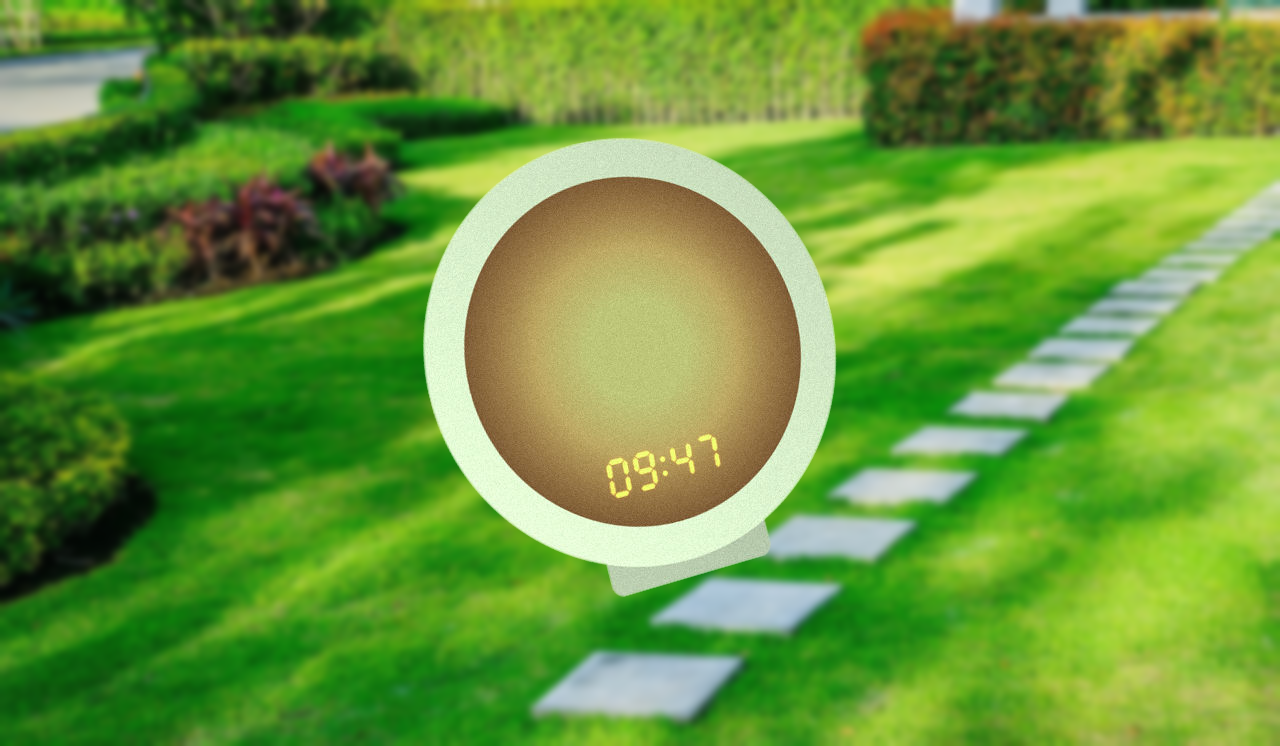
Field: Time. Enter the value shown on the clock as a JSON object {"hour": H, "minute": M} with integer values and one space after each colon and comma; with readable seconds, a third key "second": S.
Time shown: {"hour": 9, "minute": 47}
